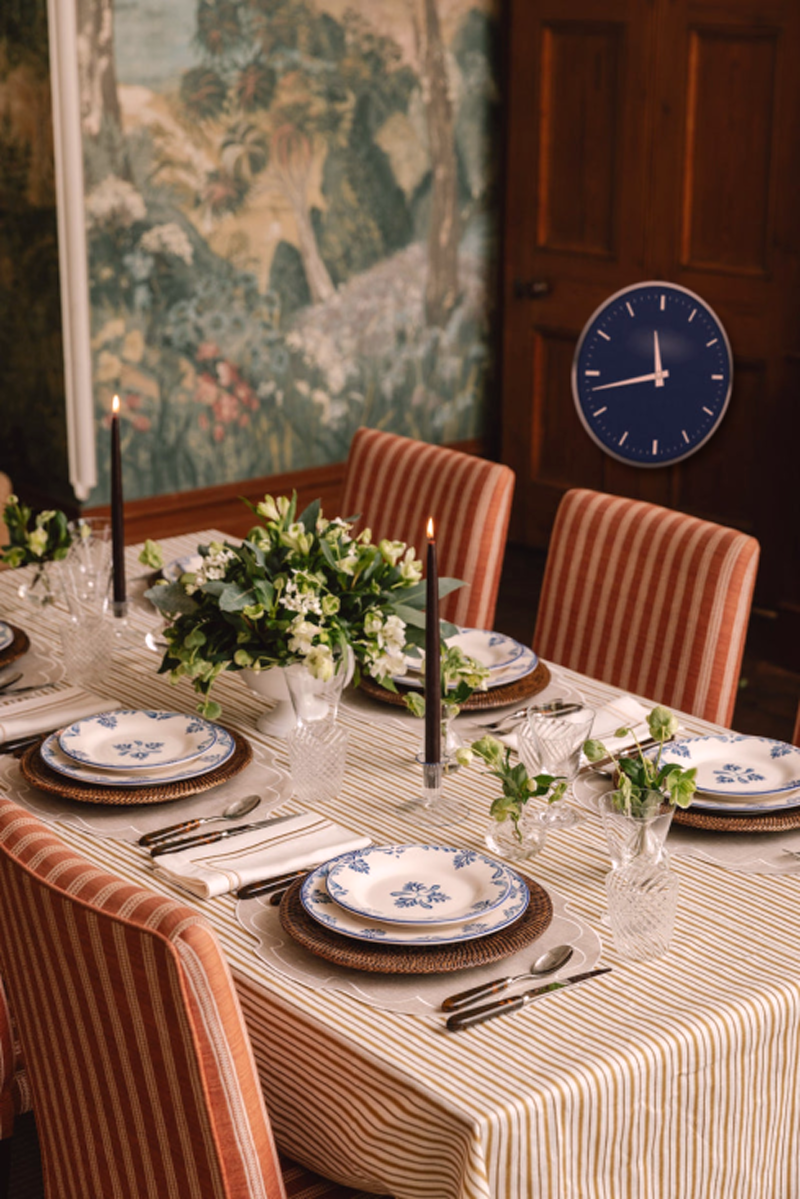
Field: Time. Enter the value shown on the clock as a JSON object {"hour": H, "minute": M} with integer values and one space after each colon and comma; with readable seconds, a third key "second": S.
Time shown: {"hour": 11, "minute": 43}
